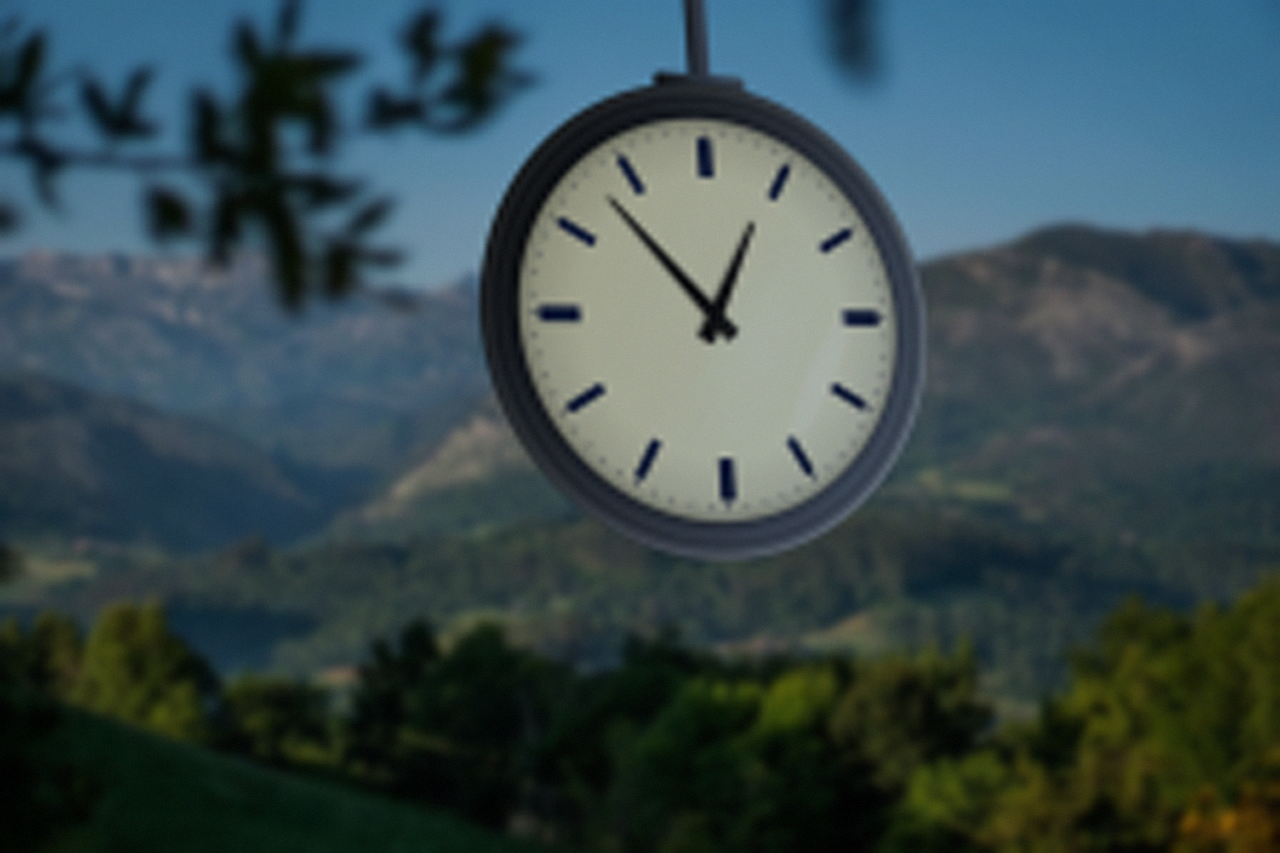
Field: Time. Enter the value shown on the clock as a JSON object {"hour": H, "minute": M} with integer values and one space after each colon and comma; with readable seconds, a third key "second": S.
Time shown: {"hour": 12, "minute": 53}
